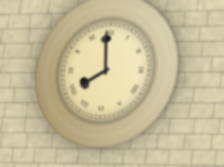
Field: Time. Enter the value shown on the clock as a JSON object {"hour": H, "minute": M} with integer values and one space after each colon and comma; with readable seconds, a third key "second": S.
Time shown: {"hour": 7, "minute": 59}
